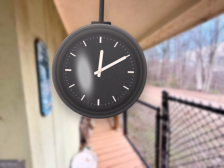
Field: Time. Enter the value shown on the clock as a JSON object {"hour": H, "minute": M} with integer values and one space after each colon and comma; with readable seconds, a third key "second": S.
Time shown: {"hour": 12, "minute": 10}
